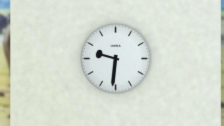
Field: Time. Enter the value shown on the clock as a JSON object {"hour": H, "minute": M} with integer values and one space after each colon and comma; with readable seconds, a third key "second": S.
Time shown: {"hour": 9, "minute": 31}
